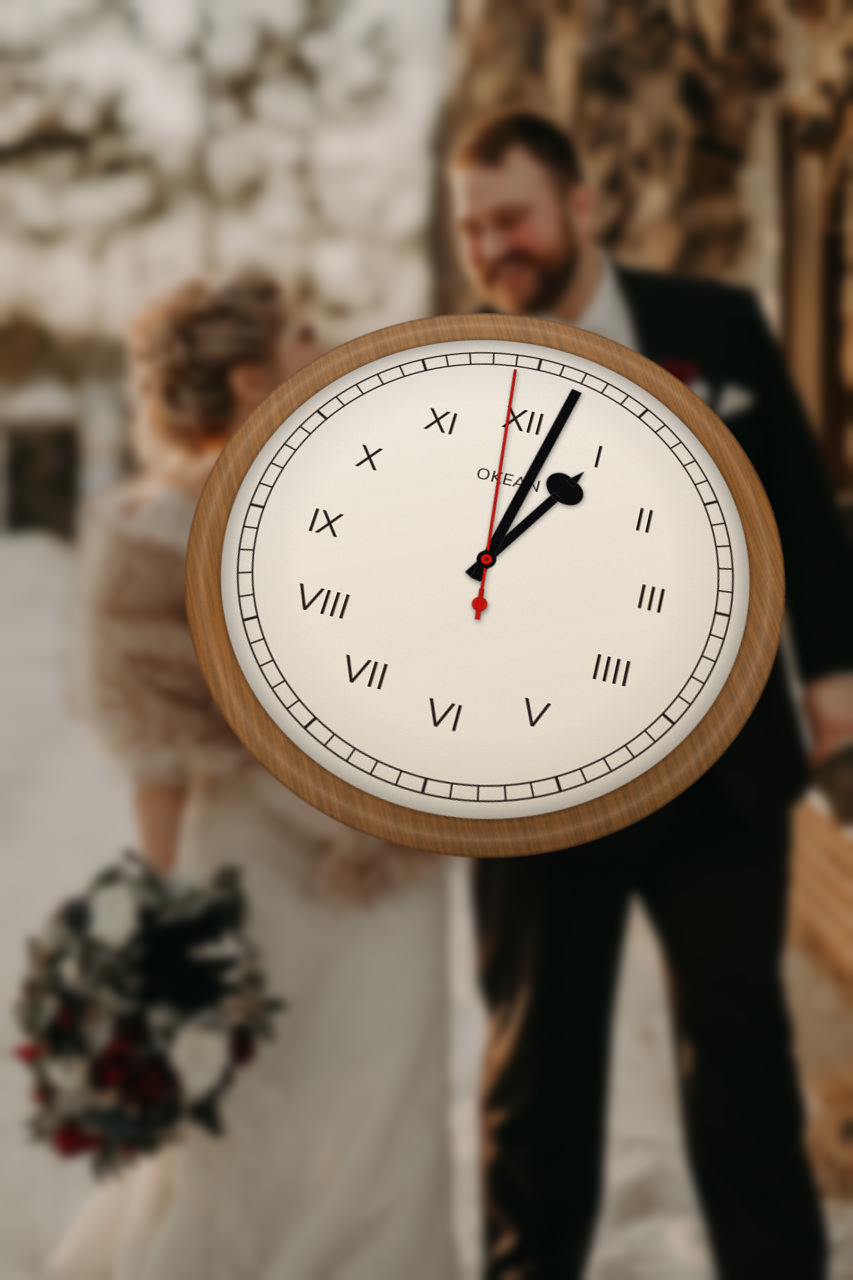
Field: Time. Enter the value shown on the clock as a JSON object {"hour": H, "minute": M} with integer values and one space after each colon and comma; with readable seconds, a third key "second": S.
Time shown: {"hour": 1, "minute": 1, "second": 59}
